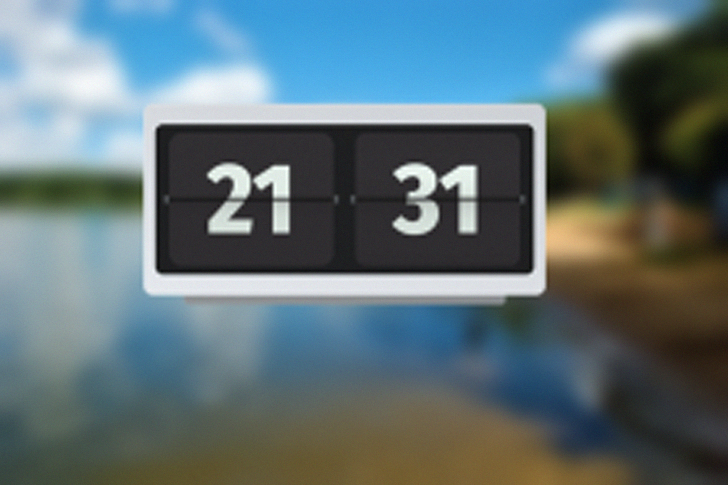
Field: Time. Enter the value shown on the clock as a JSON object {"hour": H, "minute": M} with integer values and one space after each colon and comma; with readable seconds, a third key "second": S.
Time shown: {"hour": 21, "minute": 31}
